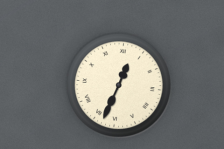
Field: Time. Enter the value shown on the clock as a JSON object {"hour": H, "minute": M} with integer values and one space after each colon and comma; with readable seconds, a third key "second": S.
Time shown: {"hour": 12, "minute": 33}
